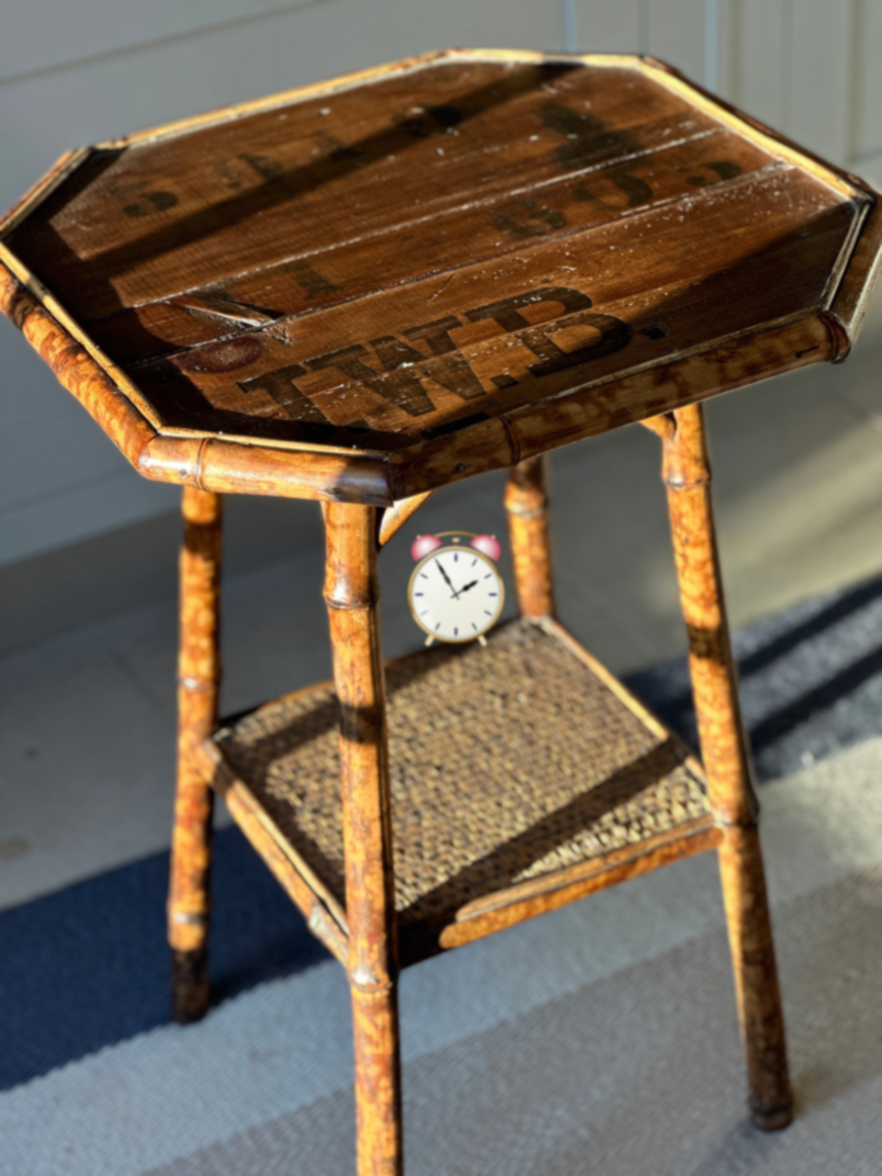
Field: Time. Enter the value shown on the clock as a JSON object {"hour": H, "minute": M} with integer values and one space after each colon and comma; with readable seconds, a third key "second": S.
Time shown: {"hour": 1, "minute": 55}
